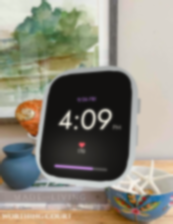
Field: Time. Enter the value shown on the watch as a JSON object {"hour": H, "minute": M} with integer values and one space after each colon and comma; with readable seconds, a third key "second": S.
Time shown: {"hour": 4, "minute": 9}
